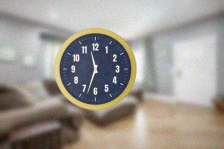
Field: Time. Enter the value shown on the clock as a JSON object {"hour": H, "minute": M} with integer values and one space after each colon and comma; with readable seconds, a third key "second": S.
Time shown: {"hour": 11, "minute": 33}
